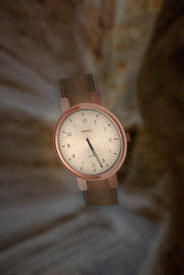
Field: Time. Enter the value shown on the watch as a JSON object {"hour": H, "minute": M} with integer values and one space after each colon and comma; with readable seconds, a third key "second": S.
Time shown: {"hour": 5, "minute": 27}
